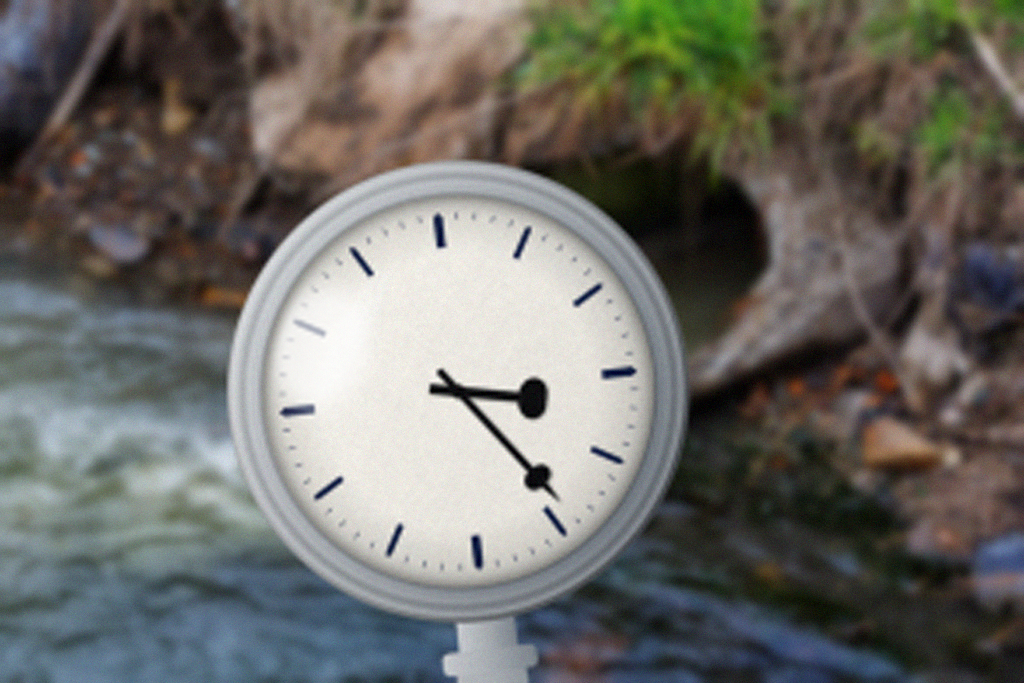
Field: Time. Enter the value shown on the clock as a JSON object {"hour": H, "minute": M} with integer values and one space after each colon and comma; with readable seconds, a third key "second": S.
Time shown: {"hour": 3, "minute": 24}
